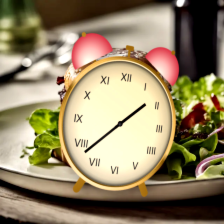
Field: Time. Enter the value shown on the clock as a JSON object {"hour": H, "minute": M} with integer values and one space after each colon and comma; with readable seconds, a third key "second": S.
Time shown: {"hour": 1, "minute": 38}
